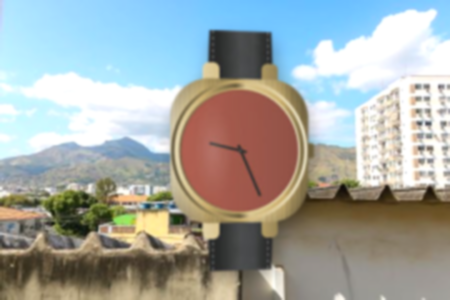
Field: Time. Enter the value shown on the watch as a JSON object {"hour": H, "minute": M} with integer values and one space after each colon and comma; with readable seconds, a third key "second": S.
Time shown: {"hour": 9, "minute": 26}
